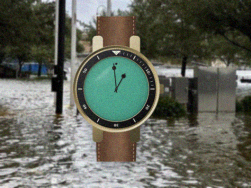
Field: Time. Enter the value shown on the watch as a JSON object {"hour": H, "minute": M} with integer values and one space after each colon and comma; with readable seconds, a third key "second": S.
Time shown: {"hour": 12, "minute": 59}
